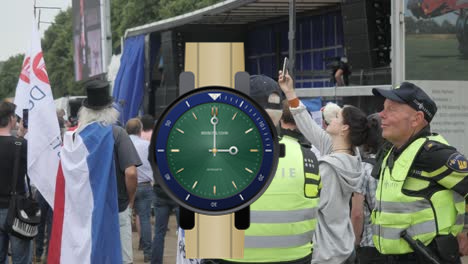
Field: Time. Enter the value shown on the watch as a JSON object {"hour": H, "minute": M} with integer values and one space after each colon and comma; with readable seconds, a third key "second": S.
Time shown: {"hour": 3, "minute": 0}
